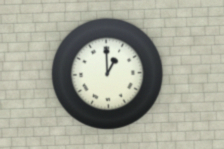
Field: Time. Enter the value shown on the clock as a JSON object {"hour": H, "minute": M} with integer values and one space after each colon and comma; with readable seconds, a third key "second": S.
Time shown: {"hour": 1, "minute": 0}
